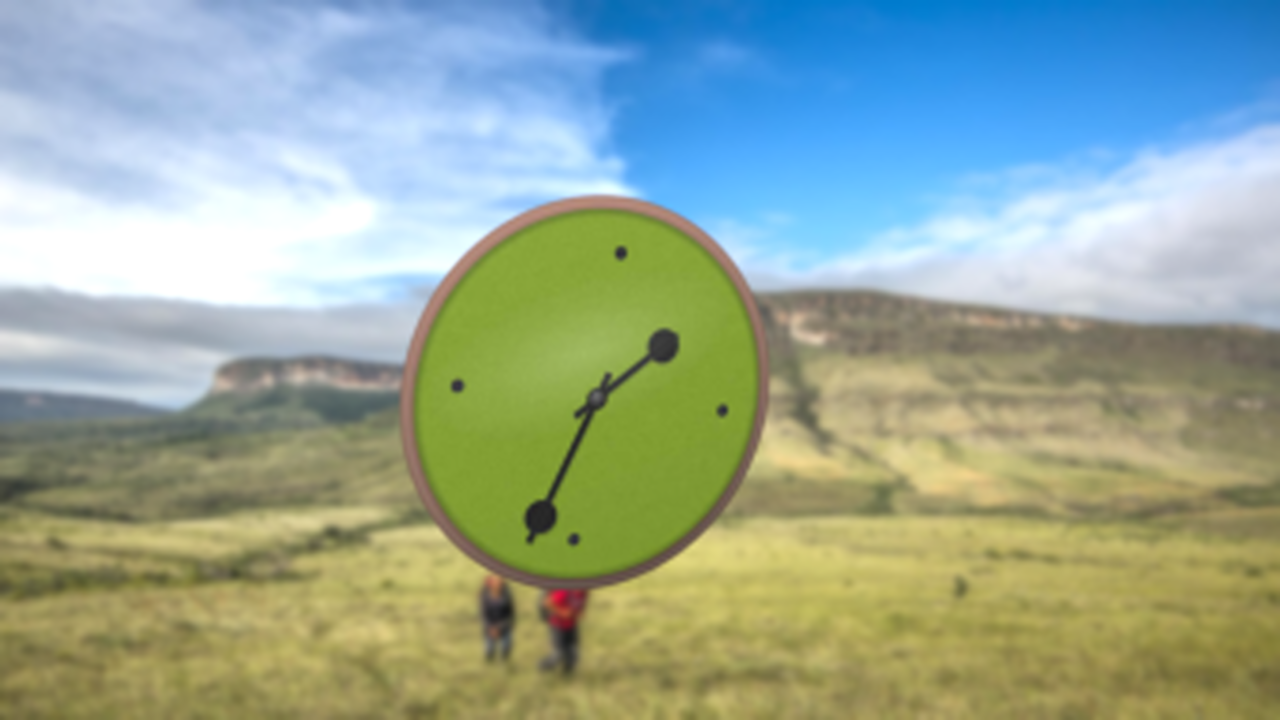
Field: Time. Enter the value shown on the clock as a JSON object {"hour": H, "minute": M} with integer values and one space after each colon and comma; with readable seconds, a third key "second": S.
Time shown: {"hour": 1, "minute": 33}
